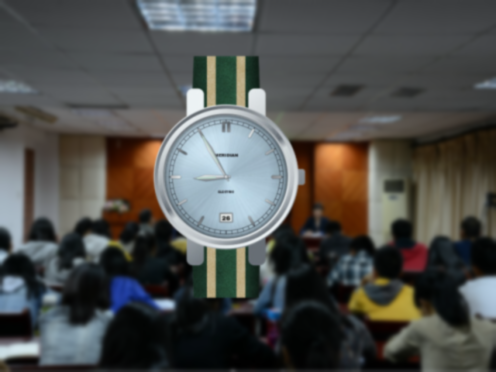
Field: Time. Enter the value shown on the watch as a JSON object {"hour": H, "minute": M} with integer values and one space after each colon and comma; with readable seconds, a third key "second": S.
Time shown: {"hour": 8, "minute": 55}
